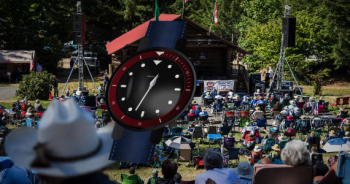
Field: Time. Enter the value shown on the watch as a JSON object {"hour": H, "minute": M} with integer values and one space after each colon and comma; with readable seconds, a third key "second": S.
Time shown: {"hour": 12, "minute": 33}
